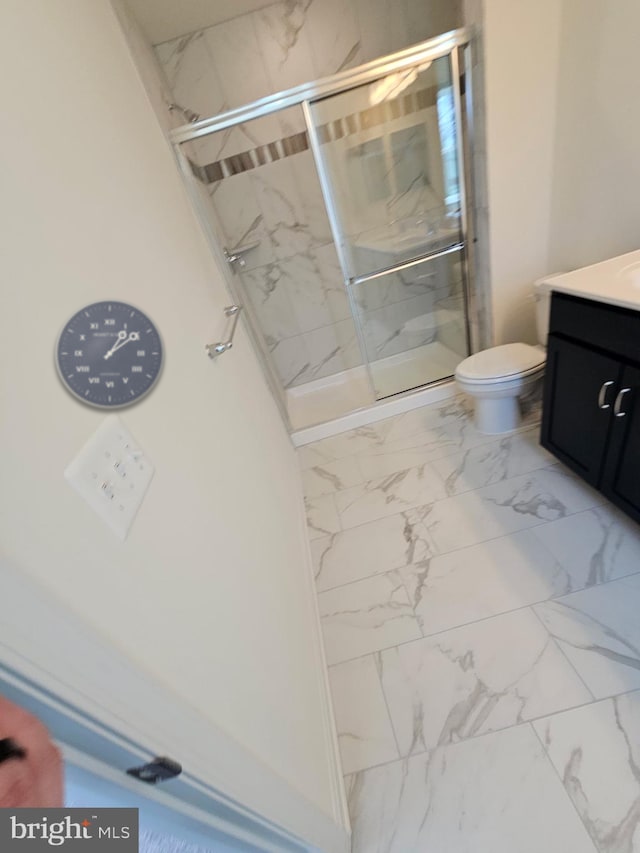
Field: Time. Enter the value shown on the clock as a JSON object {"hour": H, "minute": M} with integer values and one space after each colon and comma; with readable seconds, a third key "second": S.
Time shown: {"hour": 1, "minute": 9}
